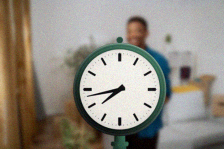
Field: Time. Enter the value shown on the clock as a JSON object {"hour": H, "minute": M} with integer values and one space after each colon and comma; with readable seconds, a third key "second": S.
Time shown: {"hour": 7, "minute": 43}
